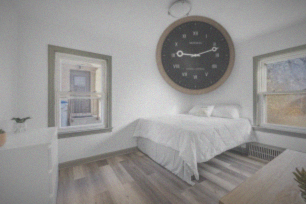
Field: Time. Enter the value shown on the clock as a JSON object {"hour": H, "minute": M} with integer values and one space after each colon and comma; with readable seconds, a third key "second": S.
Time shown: {"hour": 9, "minute": 12}
